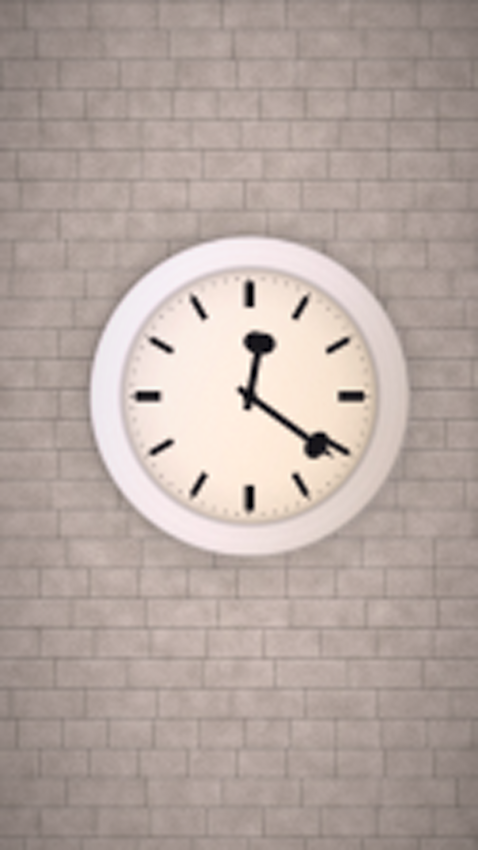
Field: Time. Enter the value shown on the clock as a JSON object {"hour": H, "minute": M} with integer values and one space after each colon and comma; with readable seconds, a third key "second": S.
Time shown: {"hour": 12, "minute": 21}
